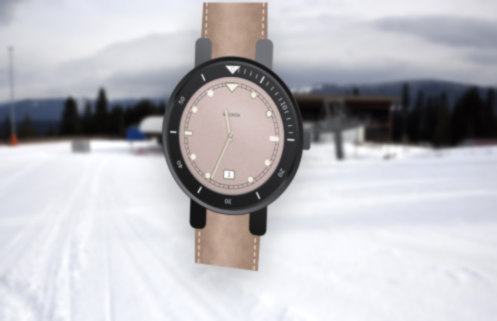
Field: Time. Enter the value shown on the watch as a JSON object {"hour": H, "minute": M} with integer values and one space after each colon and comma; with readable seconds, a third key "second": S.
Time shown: {"hour": 11, "minute": 34}
